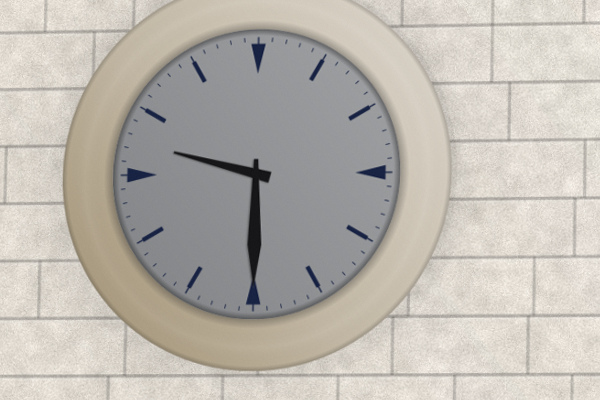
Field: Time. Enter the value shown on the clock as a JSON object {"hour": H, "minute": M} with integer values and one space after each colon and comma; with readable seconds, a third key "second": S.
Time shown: {"hour": 9, "minute": 30}
